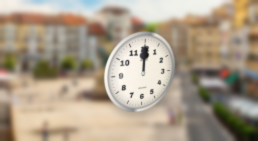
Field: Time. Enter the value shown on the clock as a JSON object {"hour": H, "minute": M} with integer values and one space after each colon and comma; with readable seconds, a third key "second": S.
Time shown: {"hour": 12, "minute": 0}
